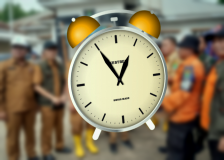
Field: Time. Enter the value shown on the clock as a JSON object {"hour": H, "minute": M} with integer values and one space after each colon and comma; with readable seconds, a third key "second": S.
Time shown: {"hour": 12, "minute": 55}
